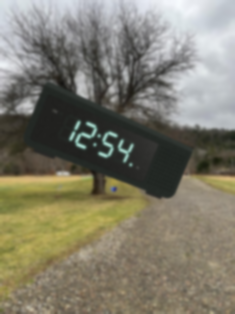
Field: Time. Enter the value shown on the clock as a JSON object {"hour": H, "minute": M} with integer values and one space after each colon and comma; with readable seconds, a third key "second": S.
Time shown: {"hour": 12, "minute": 54}
